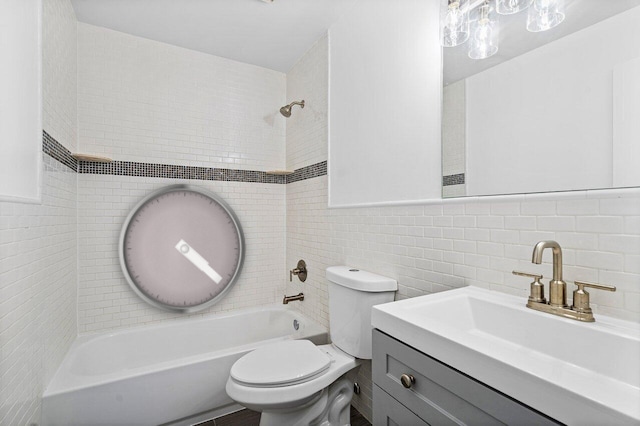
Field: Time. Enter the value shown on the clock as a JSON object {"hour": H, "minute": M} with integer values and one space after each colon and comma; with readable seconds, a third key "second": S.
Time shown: {"hour": 4, "minute": 22}
